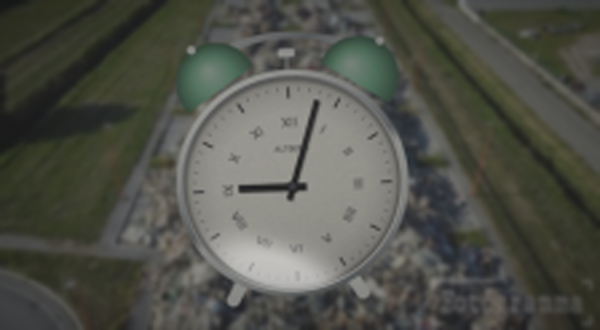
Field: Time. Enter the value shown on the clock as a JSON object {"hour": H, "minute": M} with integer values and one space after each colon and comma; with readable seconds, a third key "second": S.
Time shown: {"hour": 9, "minute": 3}
